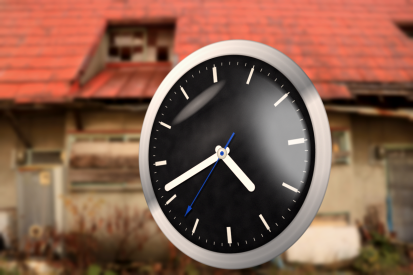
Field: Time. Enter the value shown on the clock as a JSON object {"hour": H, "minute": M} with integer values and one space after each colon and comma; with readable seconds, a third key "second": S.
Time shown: {"hour": 4, "minute": 41, "second": 37}
